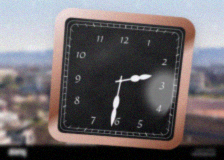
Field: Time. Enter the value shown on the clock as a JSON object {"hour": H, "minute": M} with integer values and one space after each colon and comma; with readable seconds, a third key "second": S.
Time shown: {"hour": 2, "minute": 31}
